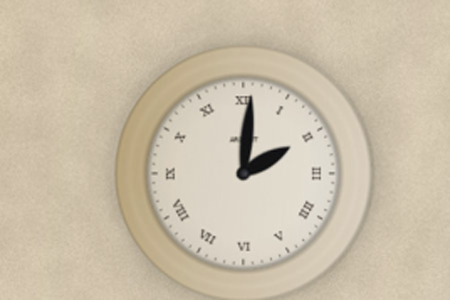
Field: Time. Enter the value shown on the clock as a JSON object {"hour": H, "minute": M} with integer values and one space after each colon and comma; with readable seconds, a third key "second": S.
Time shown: {"hour": 2, "minute": 1}
